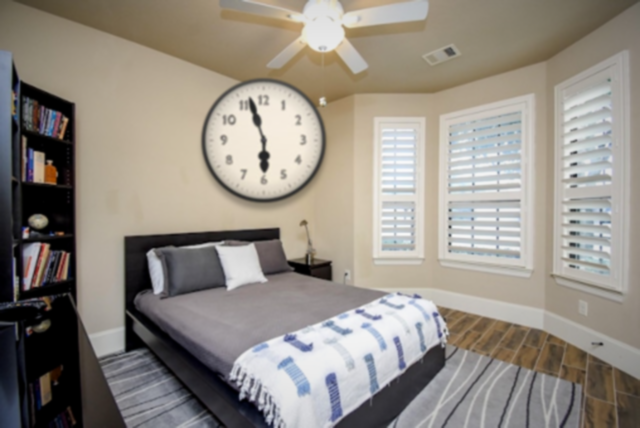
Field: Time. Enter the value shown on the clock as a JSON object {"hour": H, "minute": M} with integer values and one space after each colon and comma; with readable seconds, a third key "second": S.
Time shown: {"hour": 5, "minute": 57}
